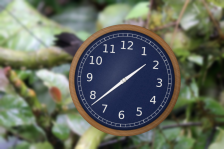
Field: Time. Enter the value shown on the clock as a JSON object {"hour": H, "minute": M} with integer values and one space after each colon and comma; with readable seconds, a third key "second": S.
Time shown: {"hour": 1, "minute": 38}
